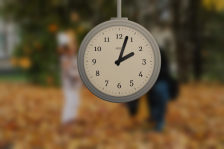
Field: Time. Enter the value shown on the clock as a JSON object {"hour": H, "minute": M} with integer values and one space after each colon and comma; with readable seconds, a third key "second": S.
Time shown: {"hour": 2, "minute": 3}
